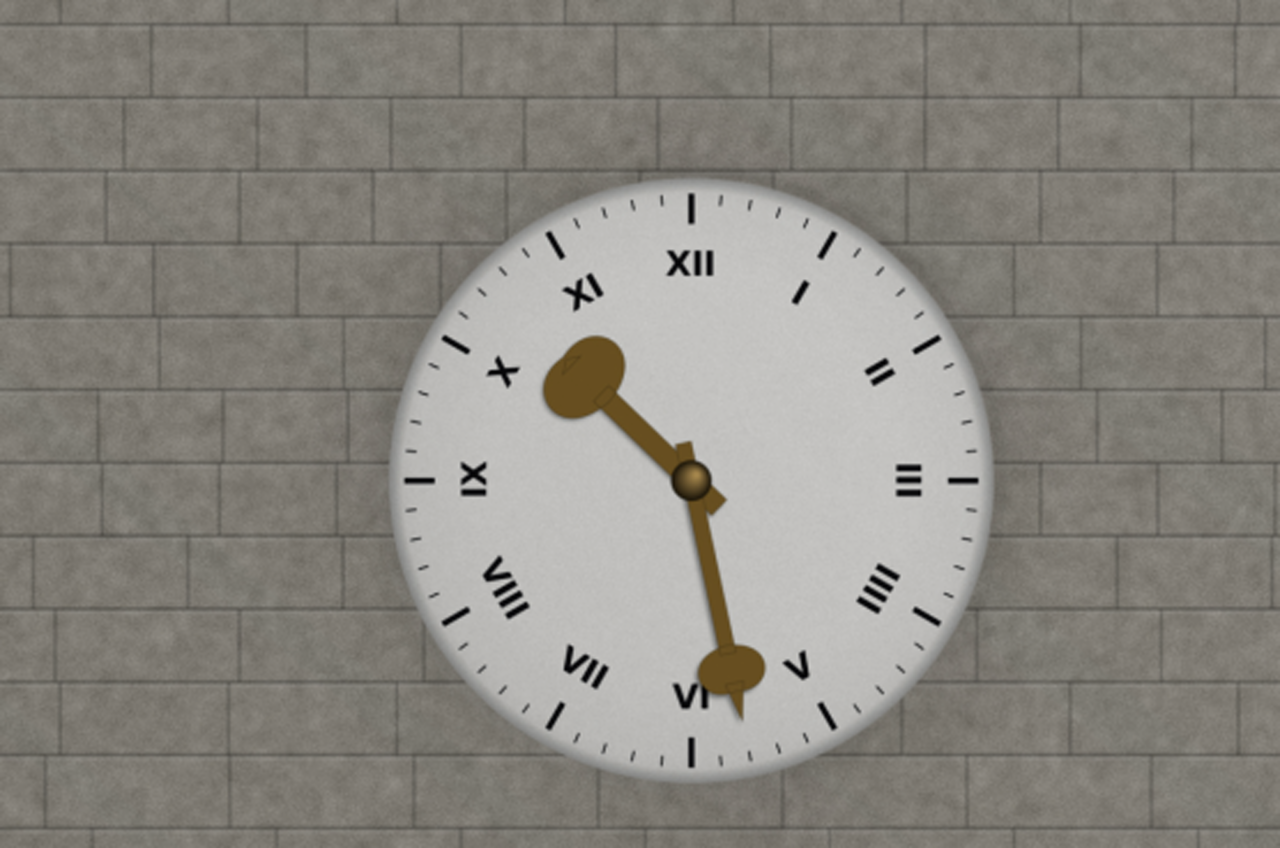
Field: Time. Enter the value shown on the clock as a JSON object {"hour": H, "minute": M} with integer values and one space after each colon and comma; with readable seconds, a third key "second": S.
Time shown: {"hour": 10, "minute": 28}
